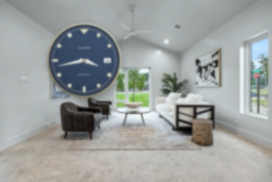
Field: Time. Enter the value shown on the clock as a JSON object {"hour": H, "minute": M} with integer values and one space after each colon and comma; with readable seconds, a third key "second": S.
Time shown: {"hour": 3, "minute": 43}
